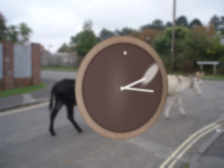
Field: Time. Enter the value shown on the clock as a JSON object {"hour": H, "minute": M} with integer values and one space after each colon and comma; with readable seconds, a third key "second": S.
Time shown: {"hour": 2, "minute": 16}
